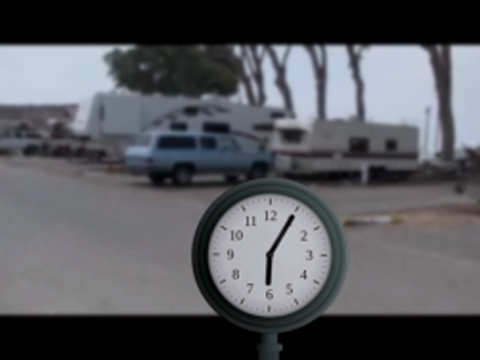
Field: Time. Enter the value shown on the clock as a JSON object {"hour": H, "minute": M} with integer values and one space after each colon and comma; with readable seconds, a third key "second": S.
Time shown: {"hour": 6, "minute": 5}
